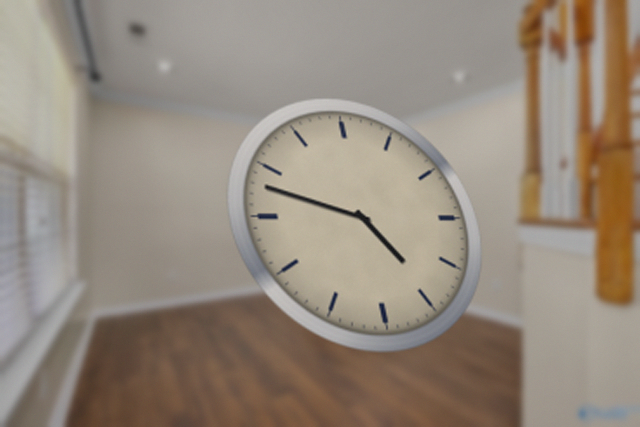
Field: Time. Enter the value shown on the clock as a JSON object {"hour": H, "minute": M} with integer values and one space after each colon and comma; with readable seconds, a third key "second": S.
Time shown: {"hour": 4, "minute": 48}
